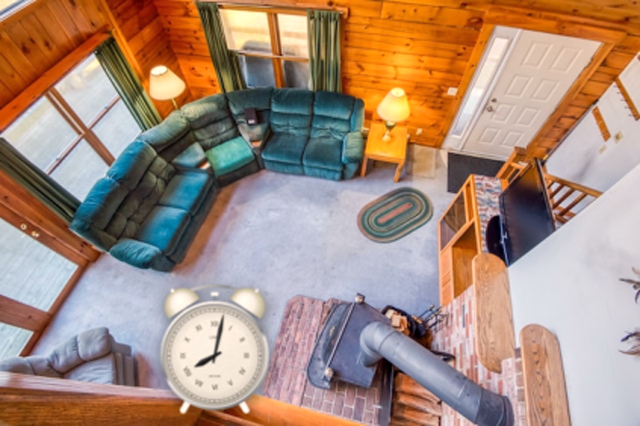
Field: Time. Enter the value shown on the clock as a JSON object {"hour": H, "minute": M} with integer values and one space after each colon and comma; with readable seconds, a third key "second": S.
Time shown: {"hour": 8, "minute": 2}
